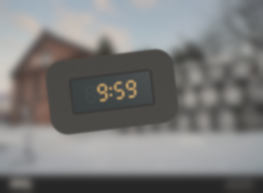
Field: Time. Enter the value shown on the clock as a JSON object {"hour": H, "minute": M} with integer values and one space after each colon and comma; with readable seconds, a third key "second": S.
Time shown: {"hour": 9, "minute": 59}
